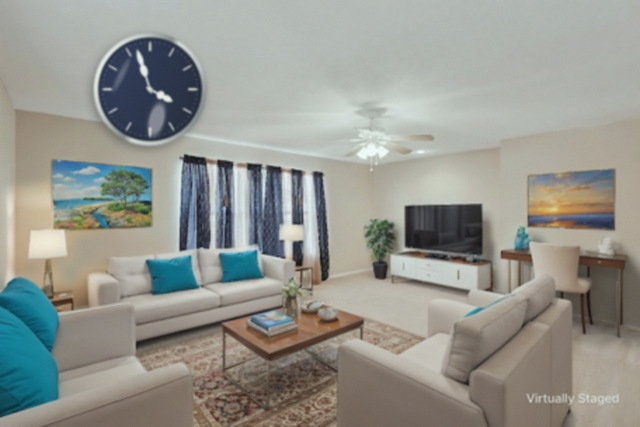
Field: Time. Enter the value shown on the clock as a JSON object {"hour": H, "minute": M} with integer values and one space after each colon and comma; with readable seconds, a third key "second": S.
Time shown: {"hour": 3, "minute": 57}
